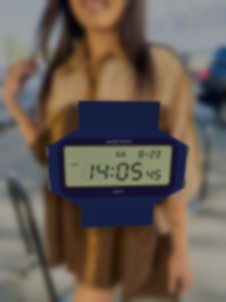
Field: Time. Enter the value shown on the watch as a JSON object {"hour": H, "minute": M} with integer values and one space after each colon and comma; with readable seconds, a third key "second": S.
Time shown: {"hour": 14, "minute": 5}
